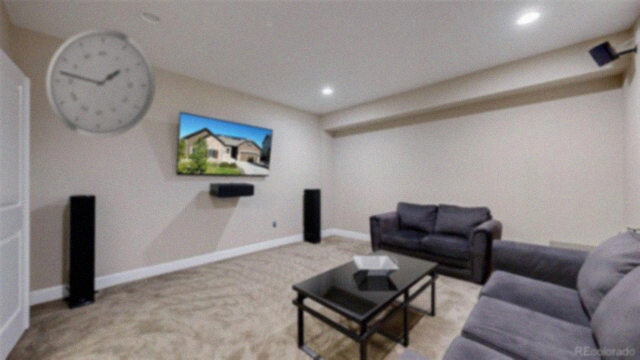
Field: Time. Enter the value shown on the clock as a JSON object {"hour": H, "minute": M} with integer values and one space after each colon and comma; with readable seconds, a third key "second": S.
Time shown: {"hour": 1, "minute": 47}
